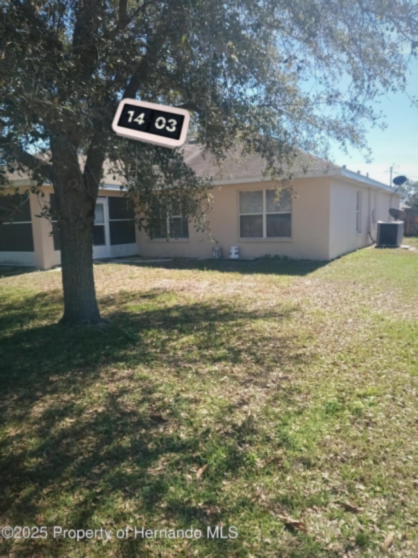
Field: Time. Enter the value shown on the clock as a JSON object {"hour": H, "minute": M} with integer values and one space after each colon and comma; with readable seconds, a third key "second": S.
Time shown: {"hour": 14, "minute": 3}
